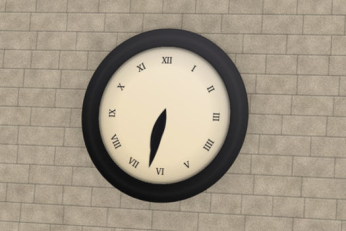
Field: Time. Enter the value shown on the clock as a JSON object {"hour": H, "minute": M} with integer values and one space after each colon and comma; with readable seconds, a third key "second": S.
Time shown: {"hour": 6, "minute": 32}
